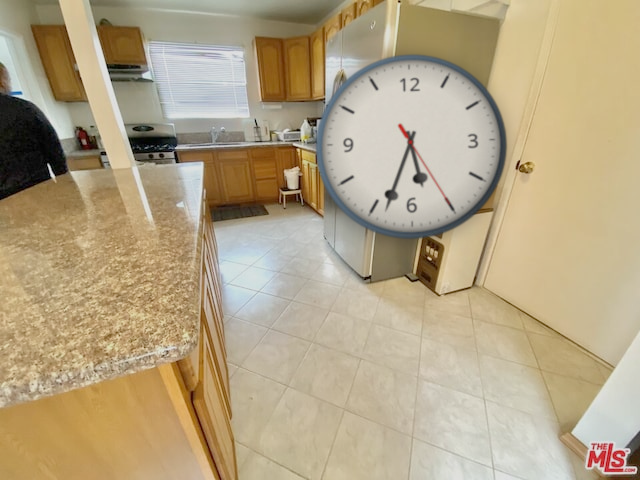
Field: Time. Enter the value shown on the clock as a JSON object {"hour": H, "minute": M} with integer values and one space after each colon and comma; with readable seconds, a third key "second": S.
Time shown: {"hour": 5, "minute": 33, "second": 25}
